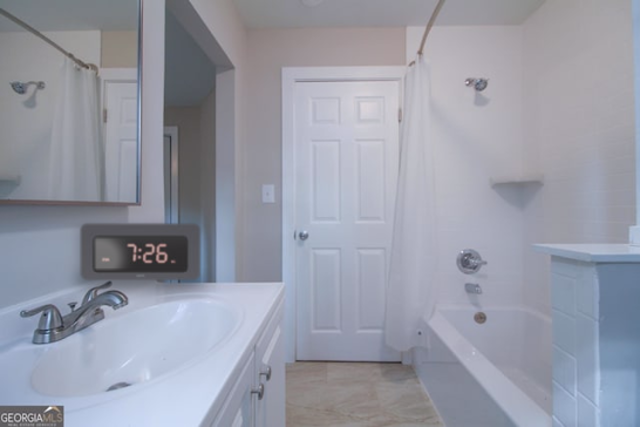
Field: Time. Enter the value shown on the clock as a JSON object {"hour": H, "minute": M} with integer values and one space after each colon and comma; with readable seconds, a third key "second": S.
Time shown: {"hour": 7, "minute": 26}
